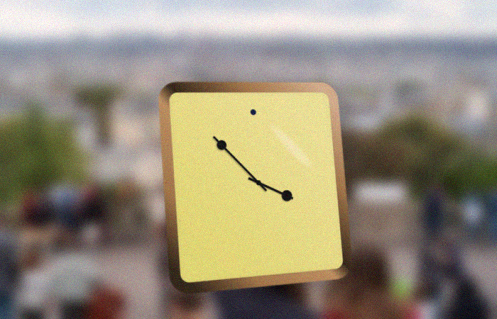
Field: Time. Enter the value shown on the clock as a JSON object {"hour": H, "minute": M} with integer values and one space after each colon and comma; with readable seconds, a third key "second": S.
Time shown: {"hour": 3, "minute": 53}
